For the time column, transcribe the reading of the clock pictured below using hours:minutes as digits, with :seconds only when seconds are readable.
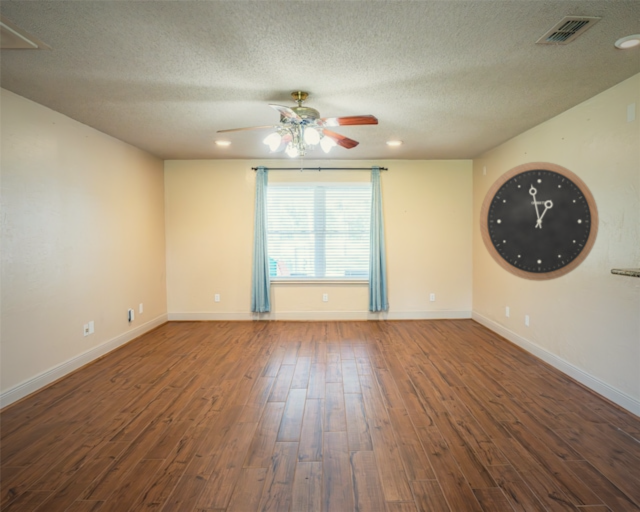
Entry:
12:58
